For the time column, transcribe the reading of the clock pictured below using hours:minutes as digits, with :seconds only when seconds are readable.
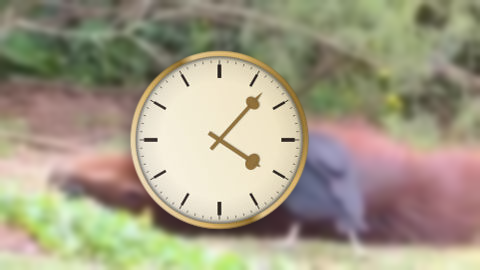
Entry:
4:07
